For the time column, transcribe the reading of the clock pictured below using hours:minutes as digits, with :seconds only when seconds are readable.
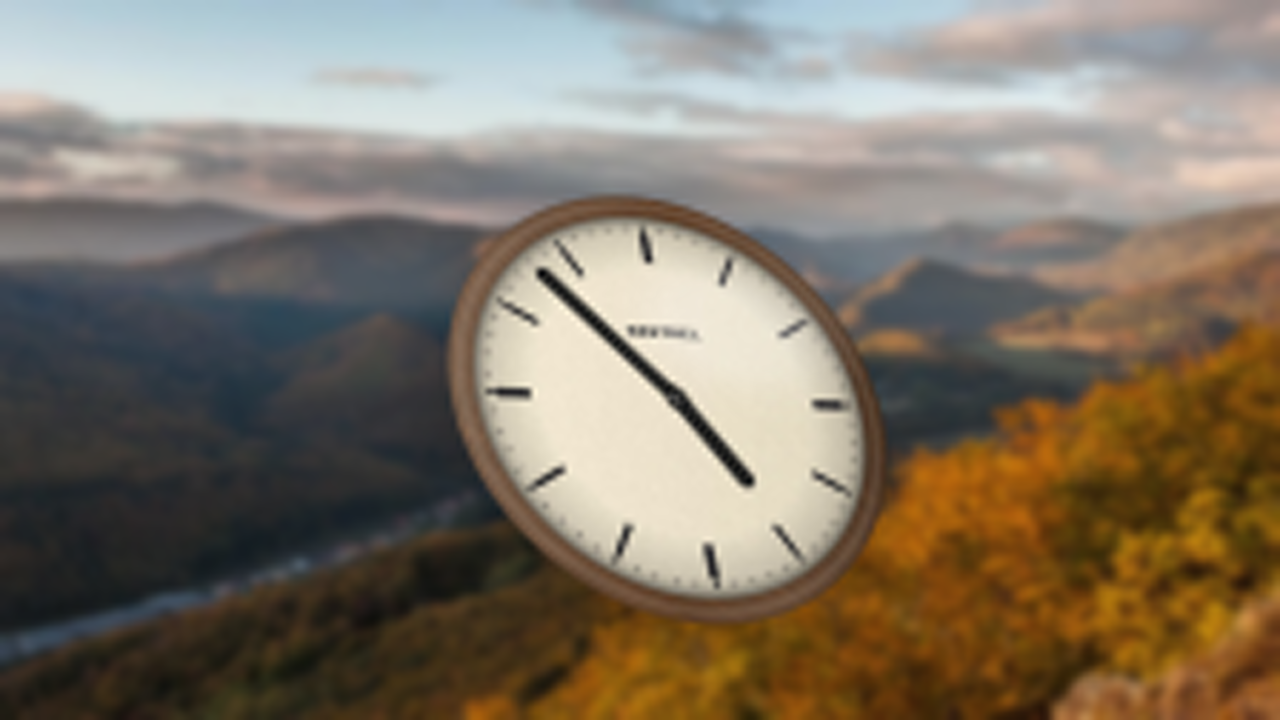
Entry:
4:53
